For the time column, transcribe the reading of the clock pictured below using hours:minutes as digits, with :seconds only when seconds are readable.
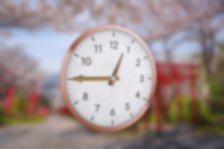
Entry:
12:45
